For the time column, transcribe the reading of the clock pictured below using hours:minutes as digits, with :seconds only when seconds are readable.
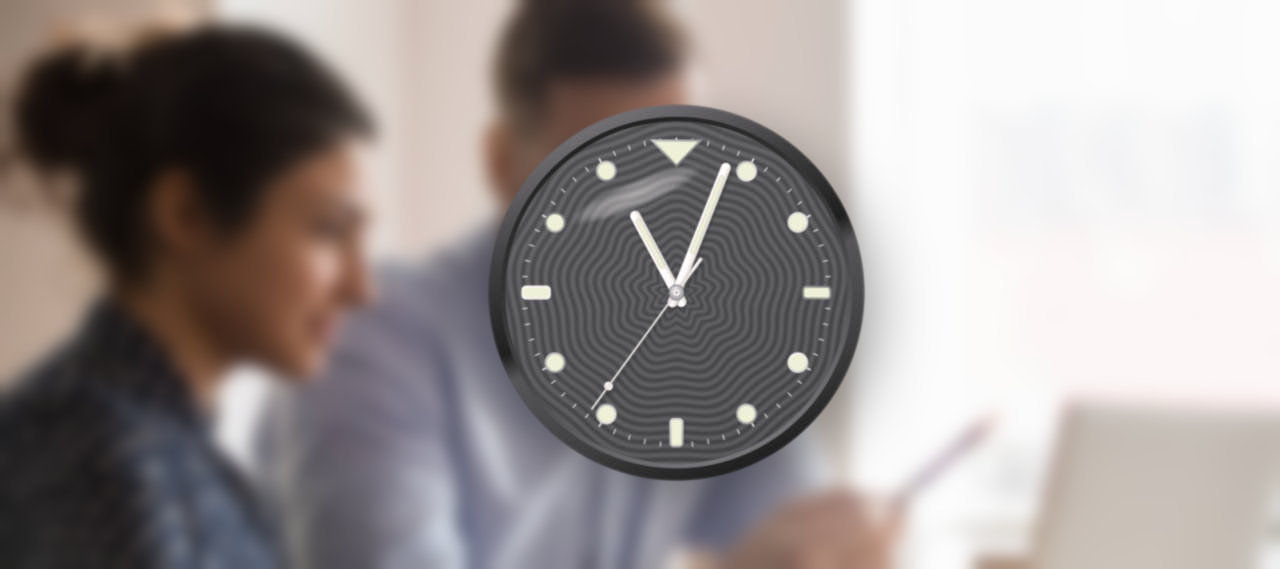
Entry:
11:03:36
